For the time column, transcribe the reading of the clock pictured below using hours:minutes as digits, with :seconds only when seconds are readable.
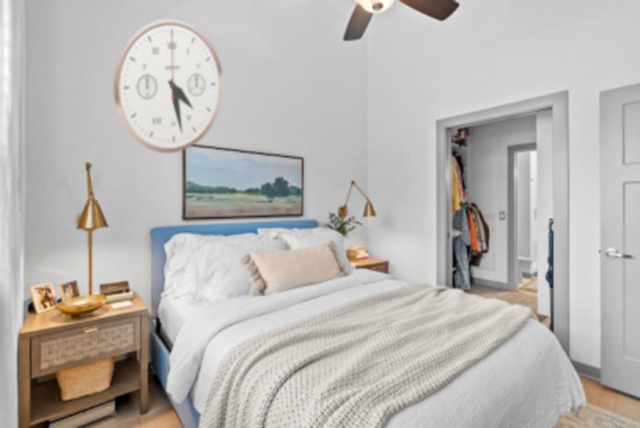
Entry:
4:28
